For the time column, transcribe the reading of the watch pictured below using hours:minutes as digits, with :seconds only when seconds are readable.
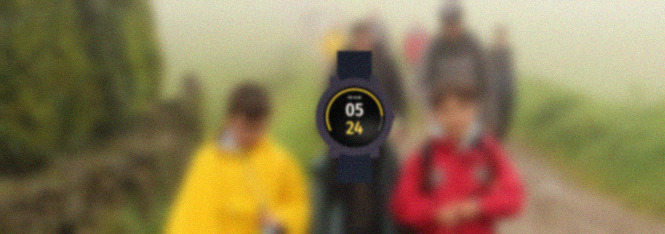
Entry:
5:24
